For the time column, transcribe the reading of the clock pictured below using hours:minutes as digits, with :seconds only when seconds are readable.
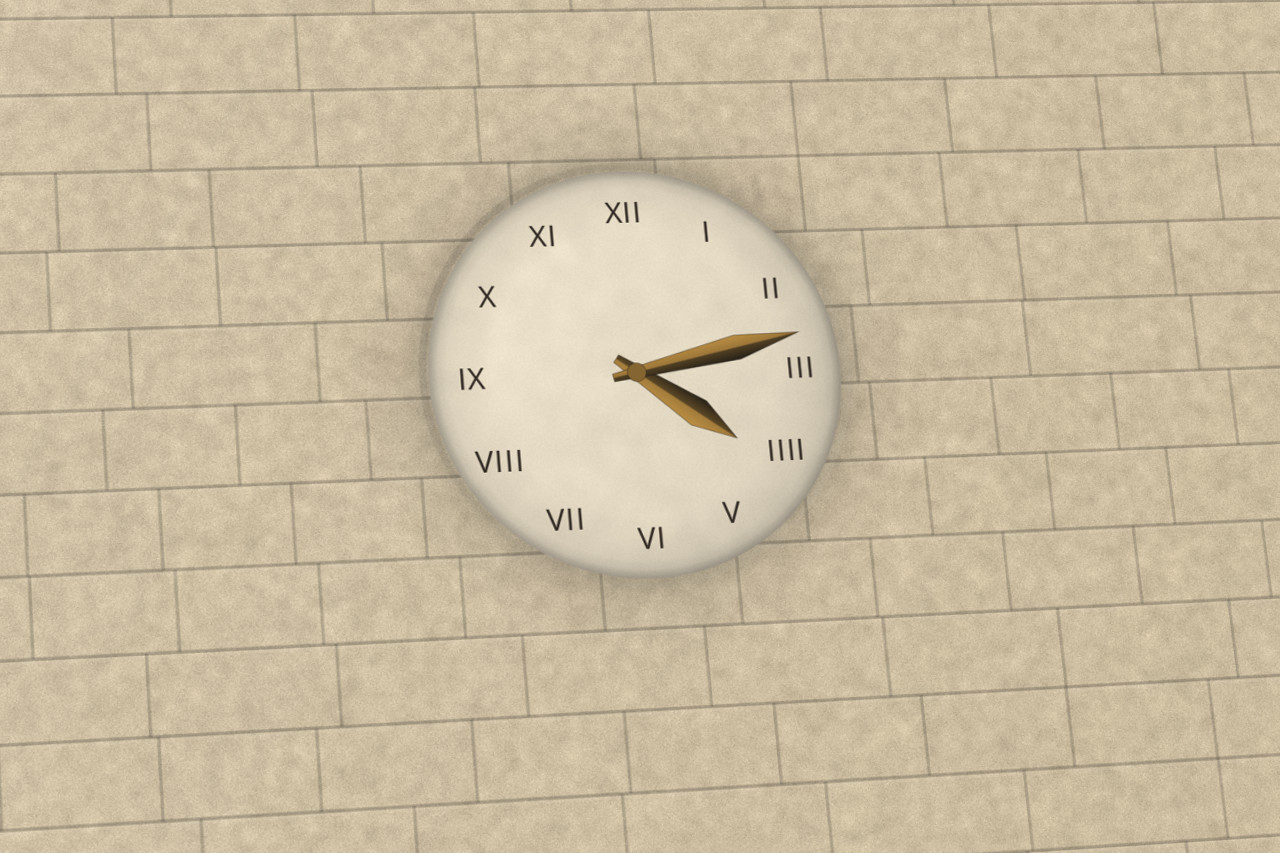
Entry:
4:13
